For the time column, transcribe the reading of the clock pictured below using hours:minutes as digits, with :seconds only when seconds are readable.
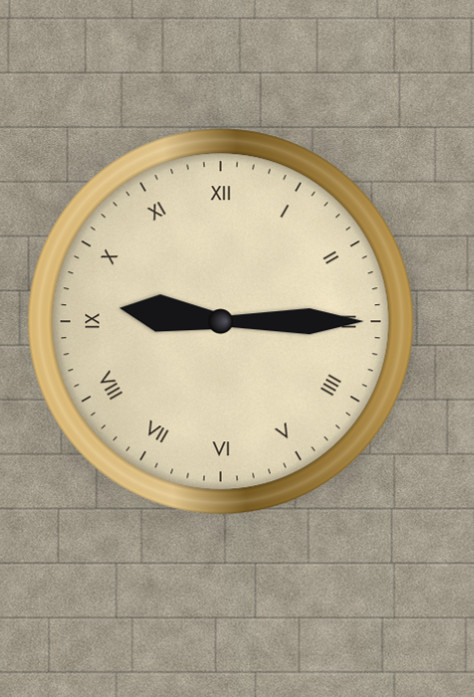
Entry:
9:15
